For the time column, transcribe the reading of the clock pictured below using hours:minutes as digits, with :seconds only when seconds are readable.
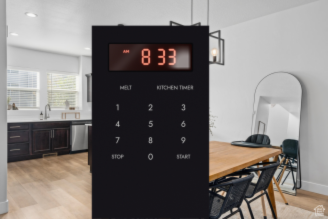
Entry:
8:33
